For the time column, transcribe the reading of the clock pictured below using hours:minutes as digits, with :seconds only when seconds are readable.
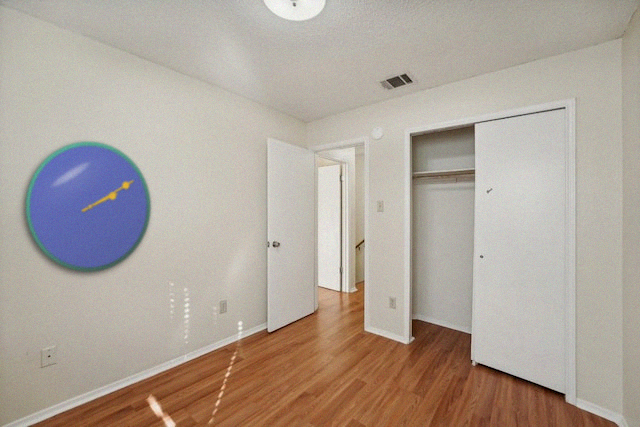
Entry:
2:10
